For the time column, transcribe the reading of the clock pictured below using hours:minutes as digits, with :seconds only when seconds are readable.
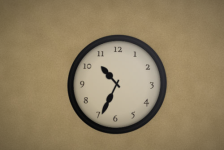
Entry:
10:34
